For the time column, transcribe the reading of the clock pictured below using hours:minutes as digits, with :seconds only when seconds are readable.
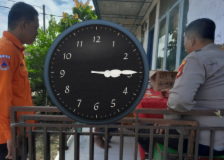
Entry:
3:15
